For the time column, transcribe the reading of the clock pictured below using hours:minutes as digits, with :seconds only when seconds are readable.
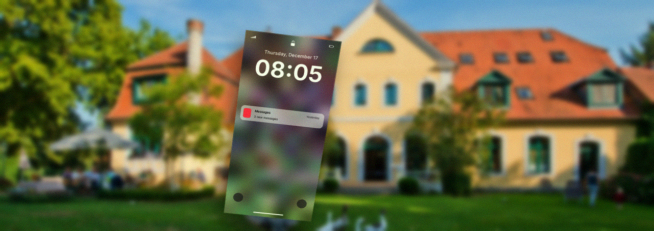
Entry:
8:05
